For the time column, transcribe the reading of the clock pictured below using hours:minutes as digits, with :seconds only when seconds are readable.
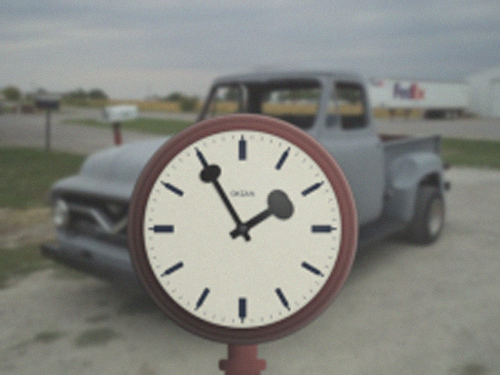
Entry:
1:55
